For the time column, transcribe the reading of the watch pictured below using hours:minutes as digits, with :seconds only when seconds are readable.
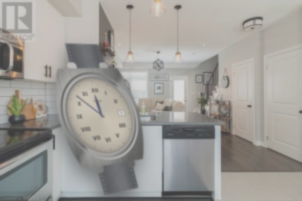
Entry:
11:52
